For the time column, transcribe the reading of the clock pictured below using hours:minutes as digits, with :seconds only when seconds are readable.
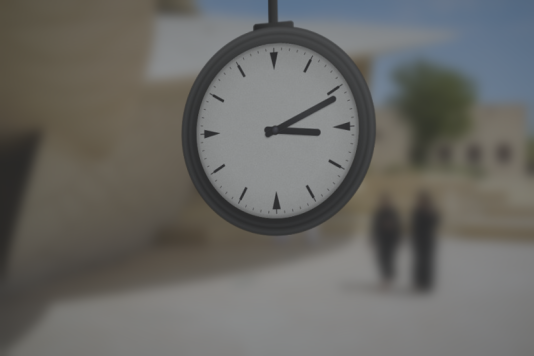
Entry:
3:11
